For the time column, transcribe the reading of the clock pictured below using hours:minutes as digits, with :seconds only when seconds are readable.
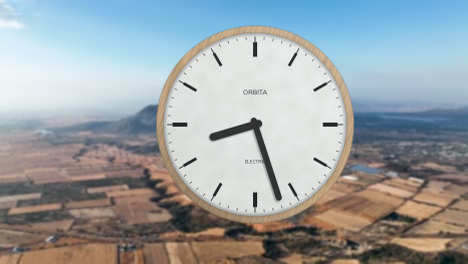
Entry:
8:27
